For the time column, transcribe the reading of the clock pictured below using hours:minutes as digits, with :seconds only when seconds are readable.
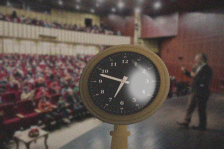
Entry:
6:48
